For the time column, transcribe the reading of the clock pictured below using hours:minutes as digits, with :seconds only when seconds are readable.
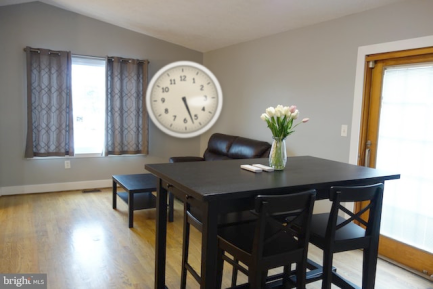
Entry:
5:27
